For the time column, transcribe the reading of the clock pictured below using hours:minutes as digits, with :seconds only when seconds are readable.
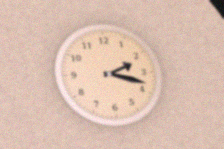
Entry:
2:18
